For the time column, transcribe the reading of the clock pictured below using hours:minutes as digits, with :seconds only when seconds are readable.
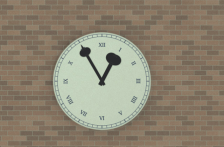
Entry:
12:55
